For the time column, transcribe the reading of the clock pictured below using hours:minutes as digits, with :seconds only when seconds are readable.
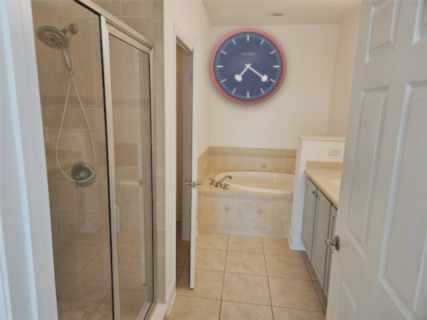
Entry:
7:21
